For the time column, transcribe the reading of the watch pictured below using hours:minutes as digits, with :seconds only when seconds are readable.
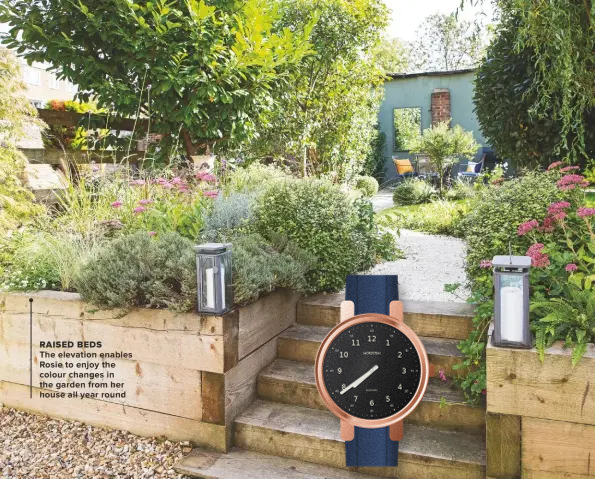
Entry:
7:39
